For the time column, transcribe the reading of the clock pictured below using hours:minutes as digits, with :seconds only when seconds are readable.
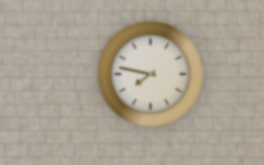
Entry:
7:47
